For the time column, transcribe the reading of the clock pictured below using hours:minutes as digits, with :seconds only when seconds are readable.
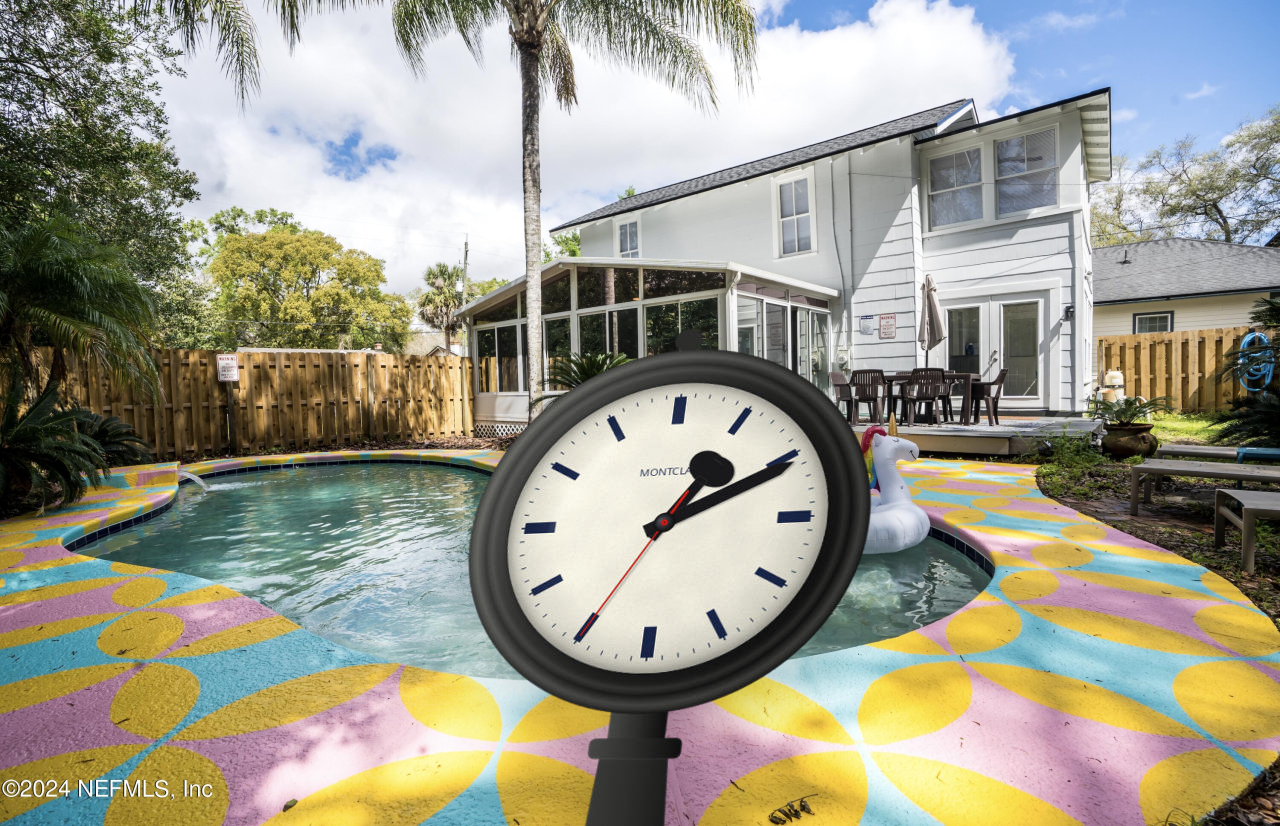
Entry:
1:10:35
